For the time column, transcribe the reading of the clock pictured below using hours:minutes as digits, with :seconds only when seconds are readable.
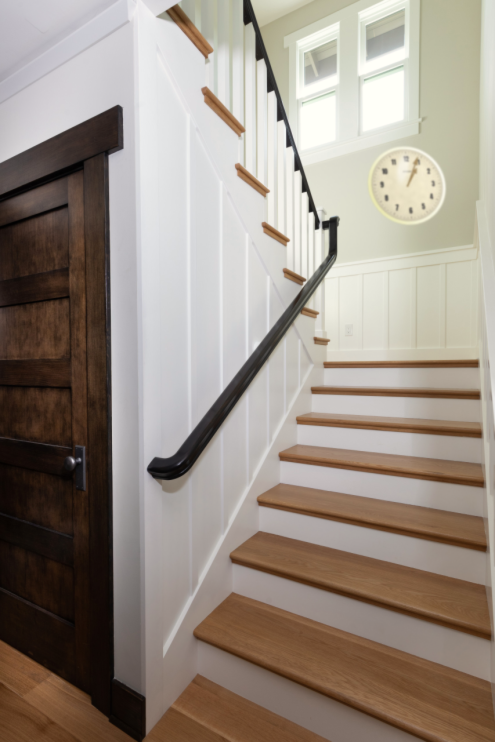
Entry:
1:04
